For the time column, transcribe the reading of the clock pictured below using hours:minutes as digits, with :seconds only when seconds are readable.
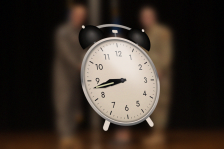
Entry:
8:43
